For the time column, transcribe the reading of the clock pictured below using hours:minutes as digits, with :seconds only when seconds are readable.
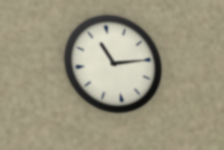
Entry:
11:15
